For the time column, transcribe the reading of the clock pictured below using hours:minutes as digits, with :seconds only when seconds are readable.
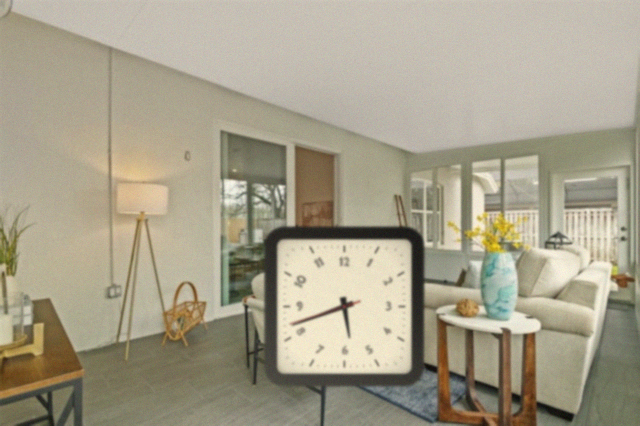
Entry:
5:41:42
